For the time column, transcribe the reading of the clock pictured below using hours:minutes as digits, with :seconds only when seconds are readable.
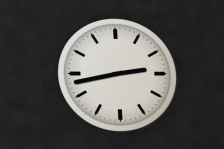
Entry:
2:43
